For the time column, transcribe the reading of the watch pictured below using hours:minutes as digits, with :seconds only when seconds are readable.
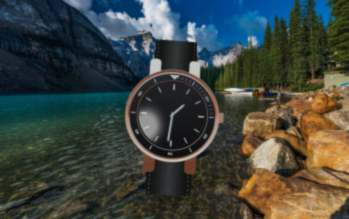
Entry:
1:31
